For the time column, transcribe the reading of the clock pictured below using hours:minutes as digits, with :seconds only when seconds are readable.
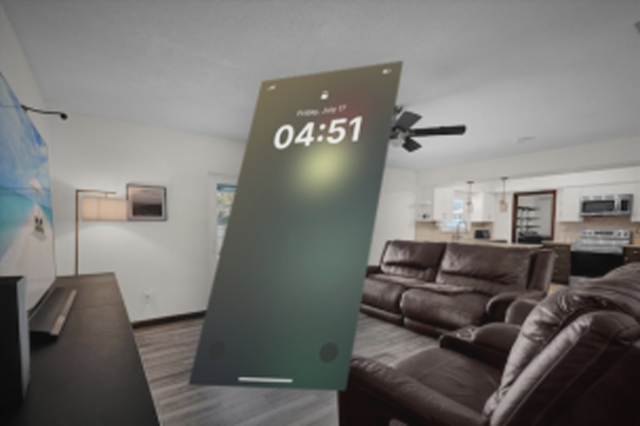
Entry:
4:51
